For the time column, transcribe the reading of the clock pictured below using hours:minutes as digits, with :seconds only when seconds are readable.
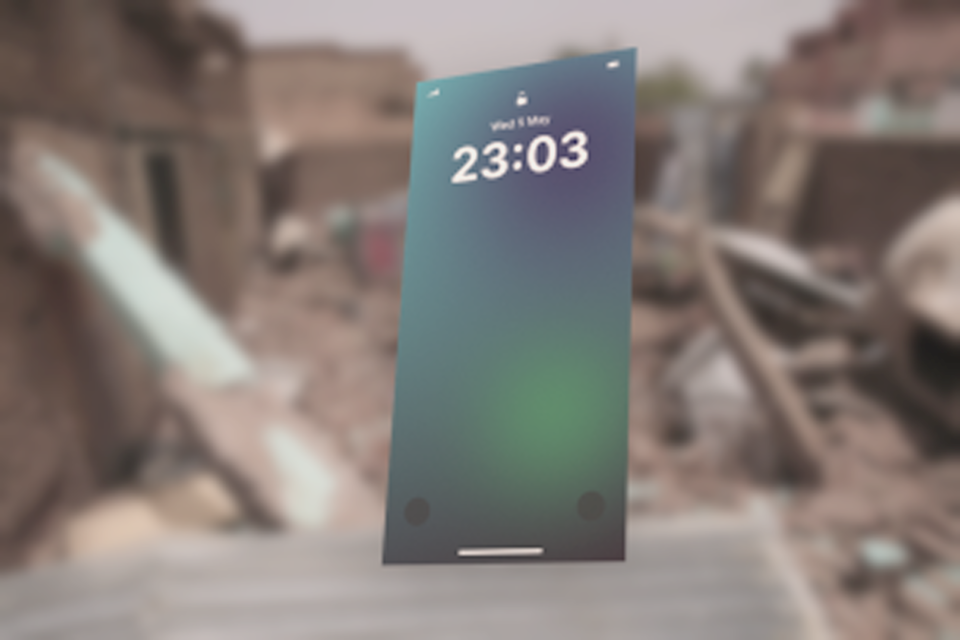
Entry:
23:03
